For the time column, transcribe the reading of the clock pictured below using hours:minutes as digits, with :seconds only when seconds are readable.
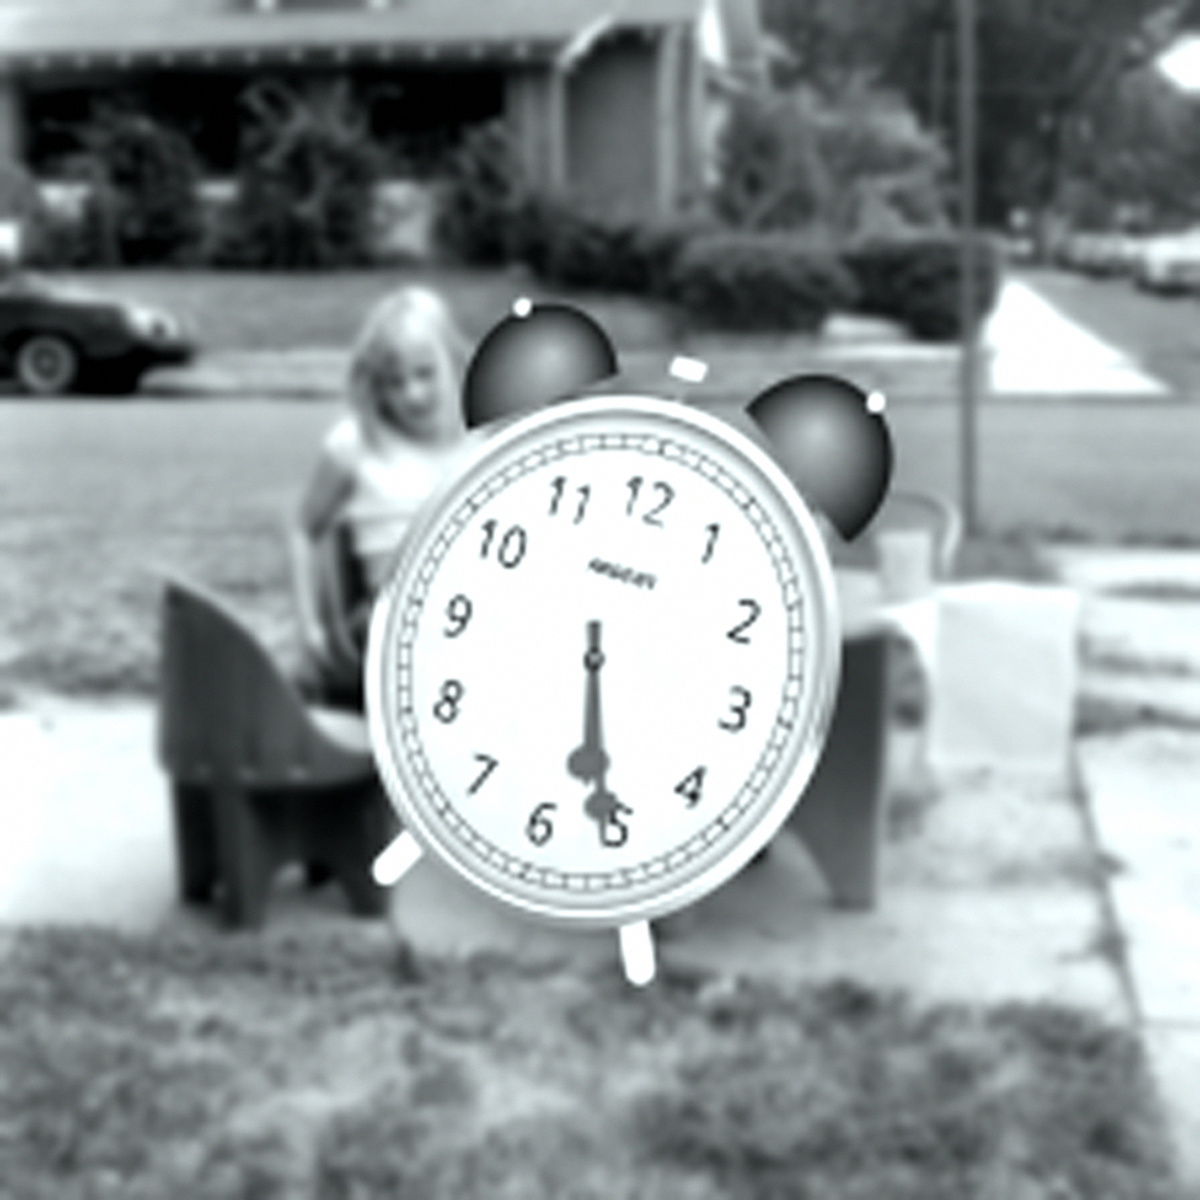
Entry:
5:26
